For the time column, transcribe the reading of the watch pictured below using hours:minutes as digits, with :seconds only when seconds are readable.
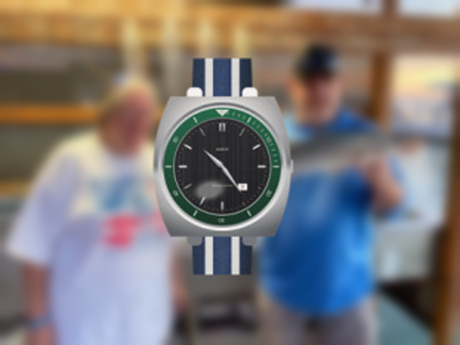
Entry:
10:24
